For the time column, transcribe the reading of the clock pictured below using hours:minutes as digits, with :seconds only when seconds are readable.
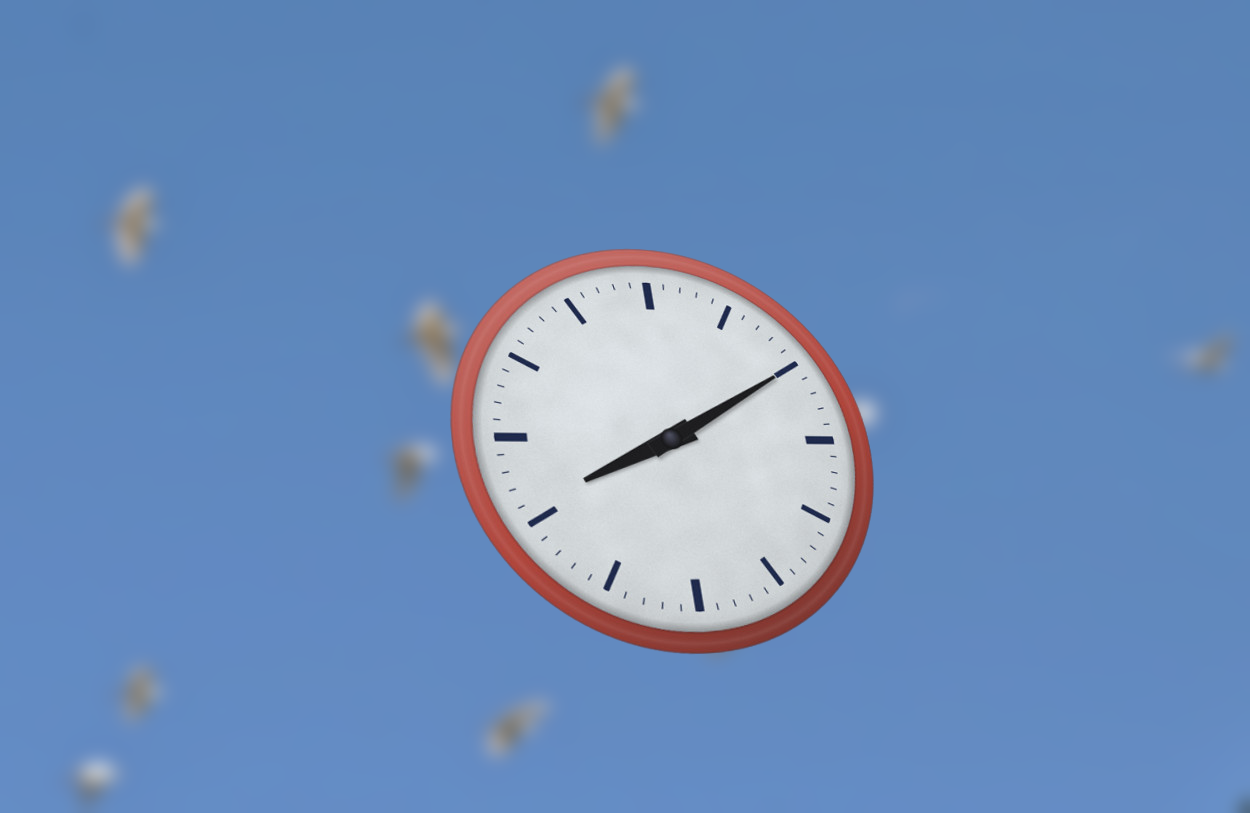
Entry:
8:10
